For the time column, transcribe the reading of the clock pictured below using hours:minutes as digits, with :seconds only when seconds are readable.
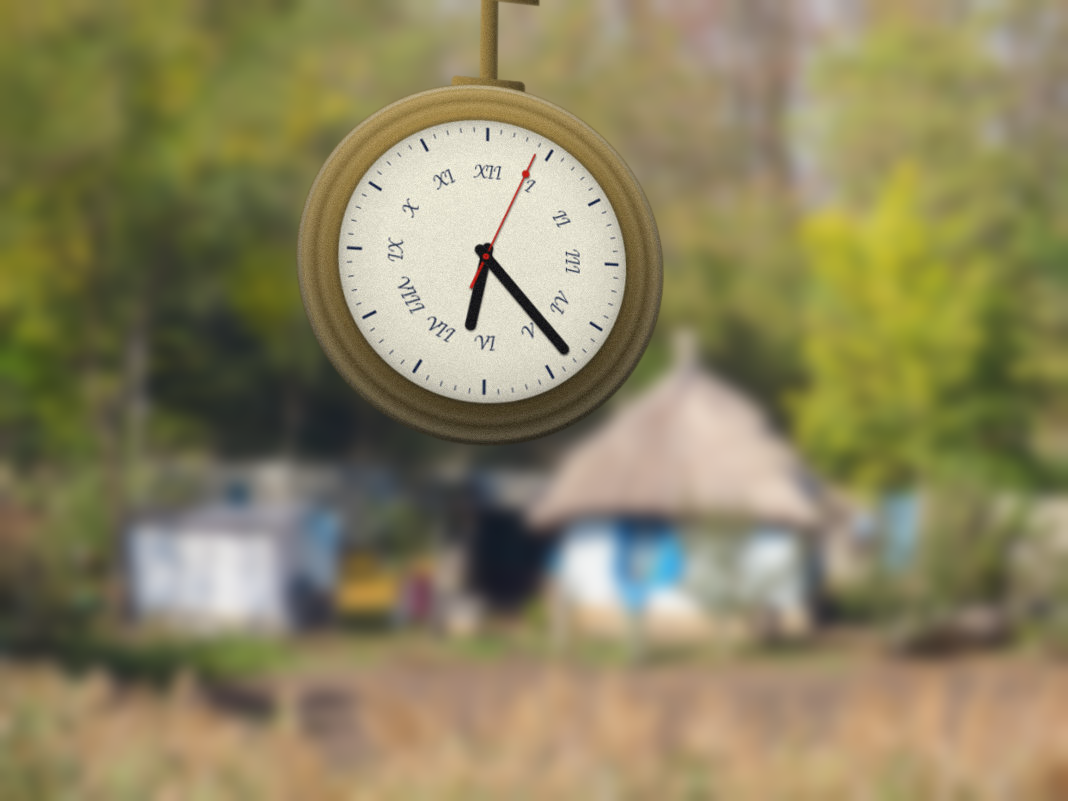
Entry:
6:23:04
